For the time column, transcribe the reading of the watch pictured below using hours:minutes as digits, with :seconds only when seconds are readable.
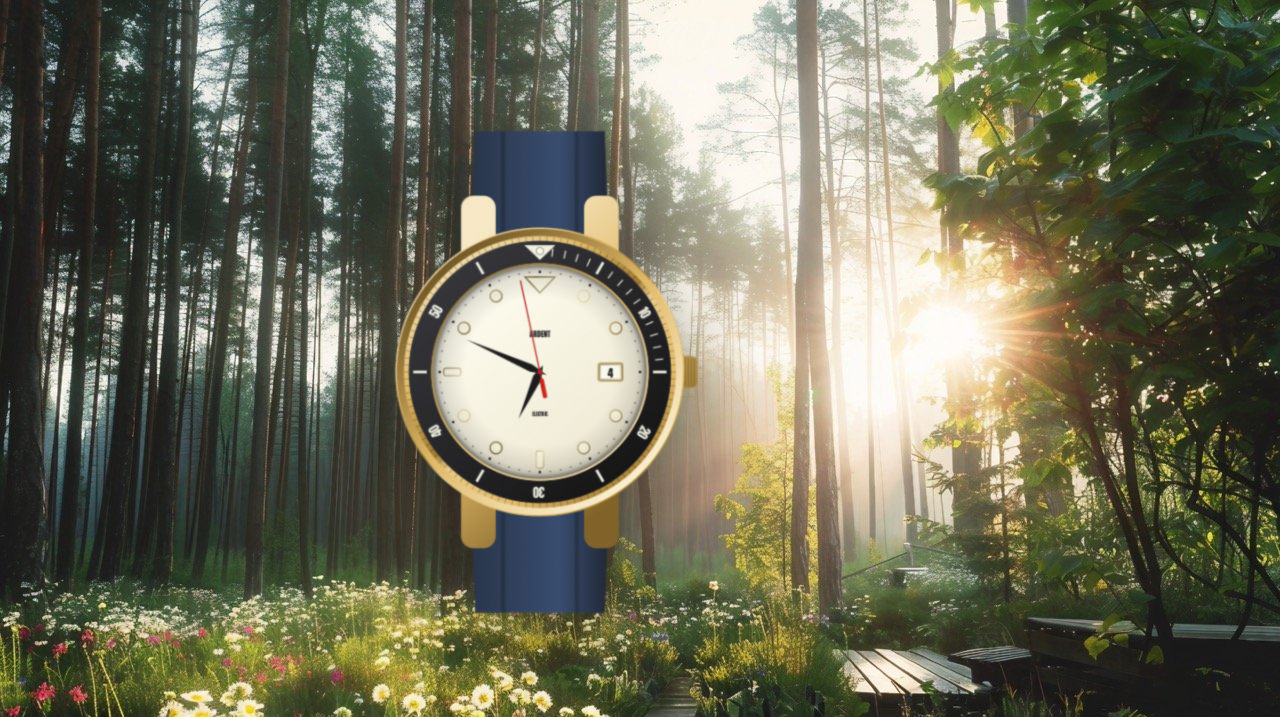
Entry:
6:48:58
